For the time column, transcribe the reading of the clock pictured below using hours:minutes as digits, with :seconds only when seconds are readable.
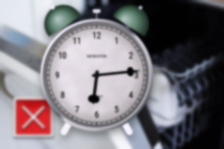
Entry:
6:14
